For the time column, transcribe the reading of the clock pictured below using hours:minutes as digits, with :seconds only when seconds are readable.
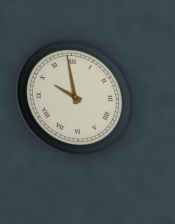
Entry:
9:59
